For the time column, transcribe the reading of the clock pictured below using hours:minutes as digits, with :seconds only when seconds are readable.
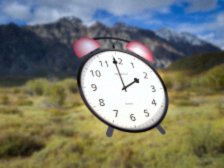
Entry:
1:59
